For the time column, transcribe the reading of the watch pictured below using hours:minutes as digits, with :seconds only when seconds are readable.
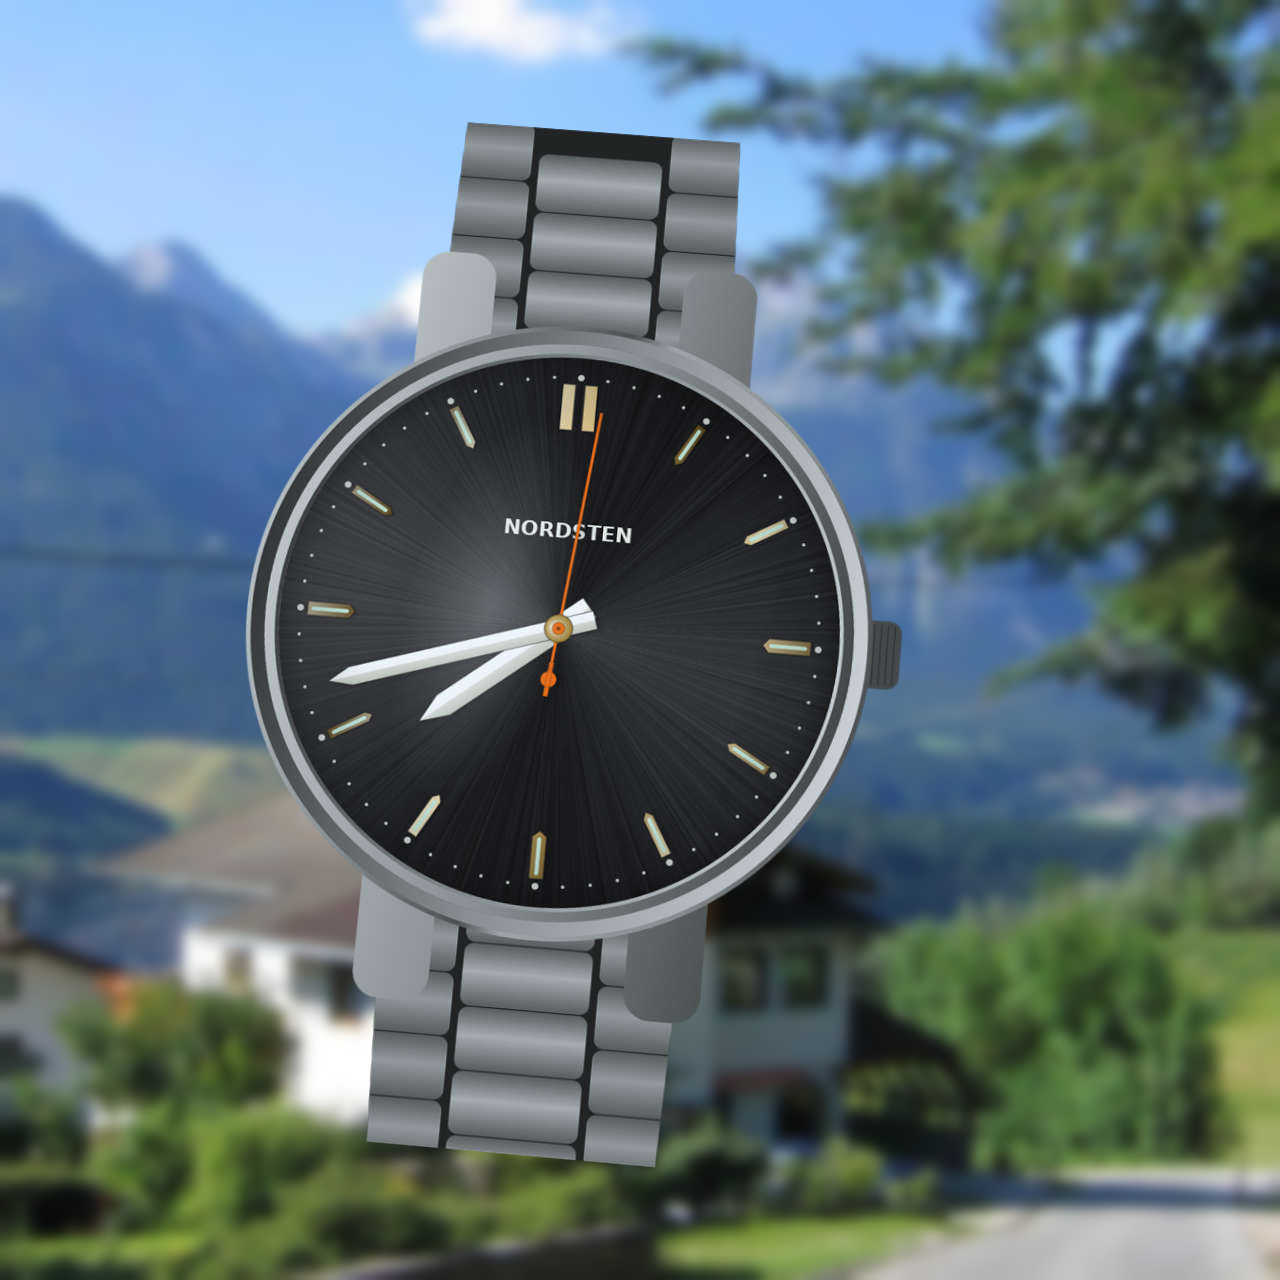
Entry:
7:42:01
